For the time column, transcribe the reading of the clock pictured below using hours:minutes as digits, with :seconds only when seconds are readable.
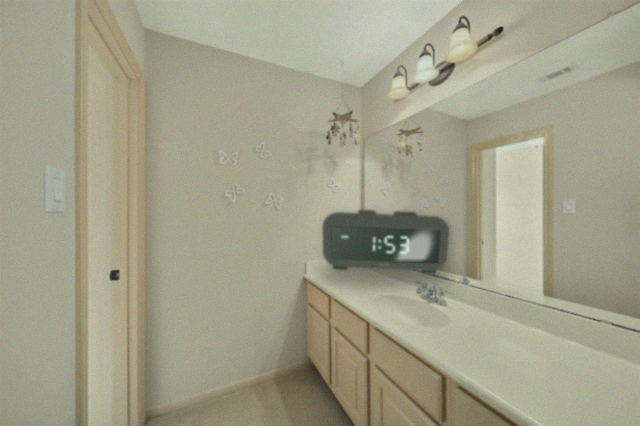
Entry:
1:53
